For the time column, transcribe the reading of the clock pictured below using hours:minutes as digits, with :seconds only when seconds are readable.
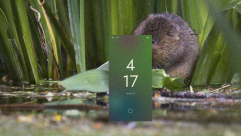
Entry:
4:17
